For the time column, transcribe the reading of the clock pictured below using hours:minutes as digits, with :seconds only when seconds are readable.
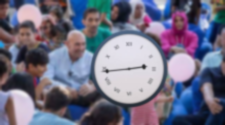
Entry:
2:44
